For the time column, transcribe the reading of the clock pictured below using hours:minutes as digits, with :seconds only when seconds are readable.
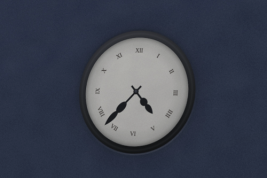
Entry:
4:37
